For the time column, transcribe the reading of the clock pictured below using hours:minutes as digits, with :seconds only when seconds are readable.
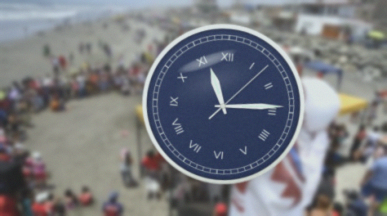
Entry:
11:14:07
